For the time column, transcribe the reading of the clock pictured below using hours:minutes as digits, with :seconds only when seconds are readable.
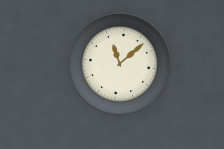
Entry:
11:07
